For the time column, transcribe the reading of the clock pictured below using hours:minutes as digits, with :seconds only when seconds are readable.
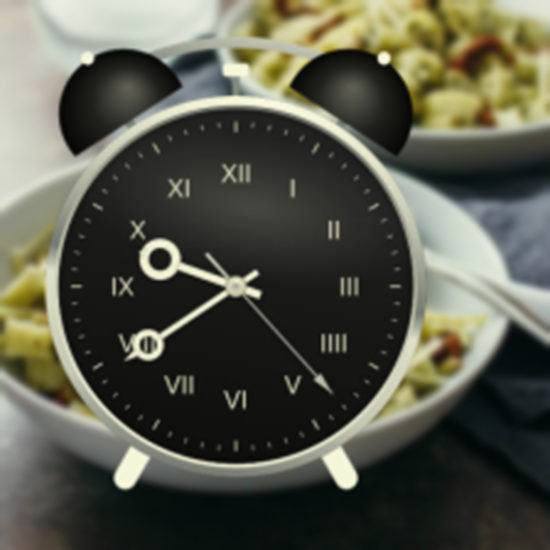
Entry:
9:39:23
